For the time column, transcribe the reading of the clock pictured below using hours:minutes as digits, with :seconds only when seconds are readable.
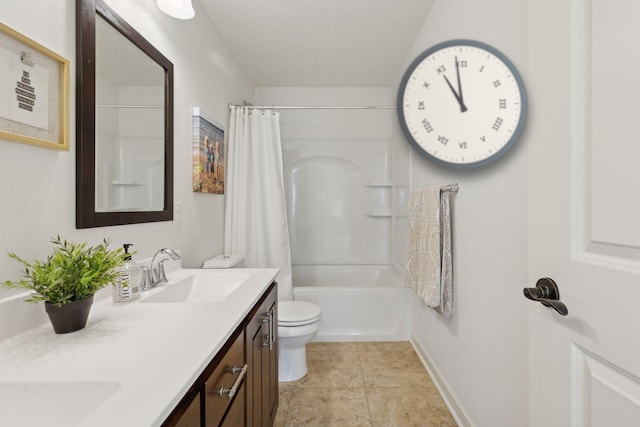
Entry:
10:59
